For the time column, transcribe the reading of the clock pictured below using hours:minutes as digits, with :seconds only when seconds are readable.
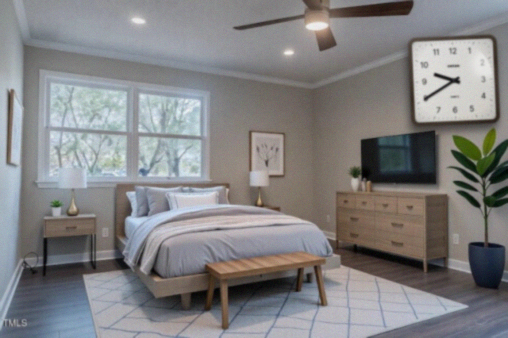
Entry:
9:40
